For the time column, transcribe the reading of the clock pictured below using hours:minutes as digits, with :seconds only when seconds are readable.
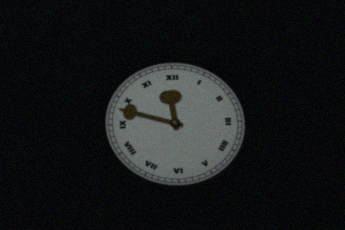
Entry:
11:48
